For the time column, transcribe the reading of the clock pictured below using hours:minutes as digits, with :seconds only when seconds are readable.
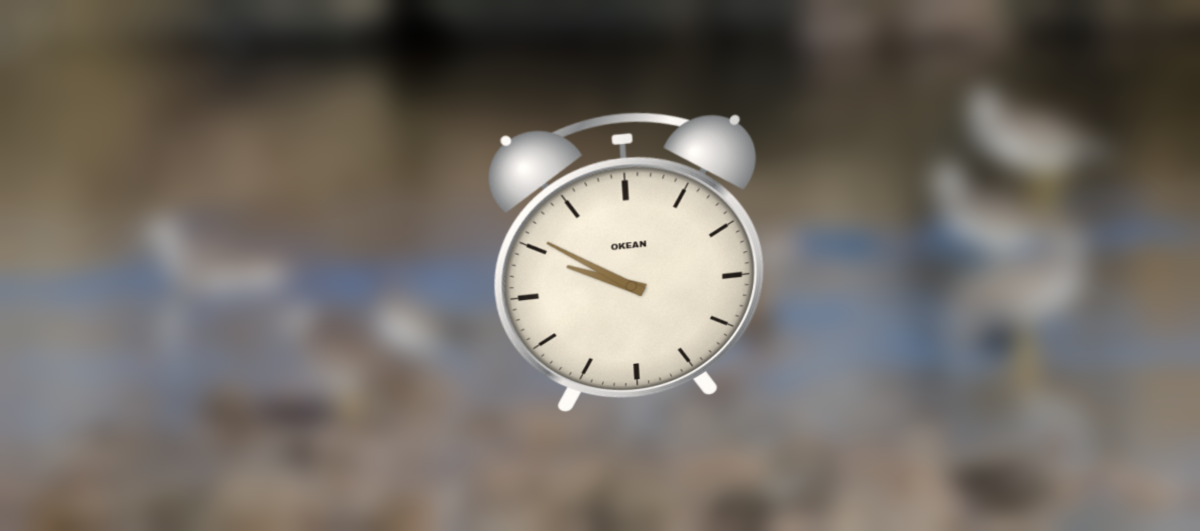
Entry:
9:51
